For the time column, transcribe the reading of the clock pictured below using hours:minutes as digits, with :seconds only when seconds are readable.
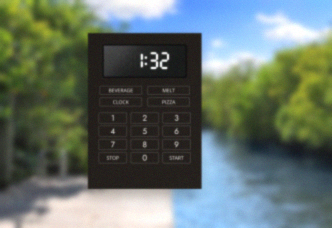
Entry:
1:32
